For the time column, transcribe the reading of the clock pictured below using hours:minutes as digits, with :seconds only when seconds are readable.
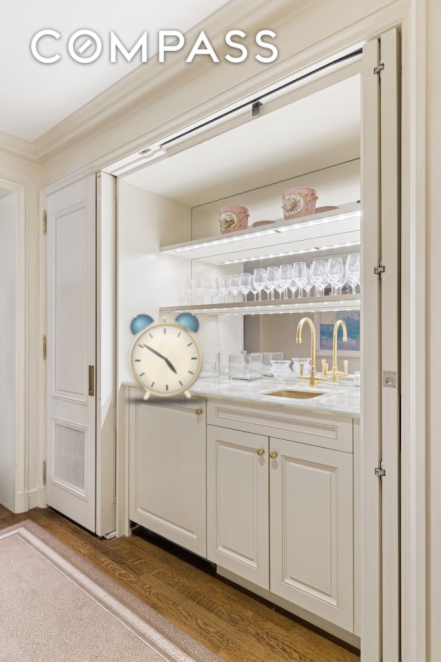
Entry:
4:51
